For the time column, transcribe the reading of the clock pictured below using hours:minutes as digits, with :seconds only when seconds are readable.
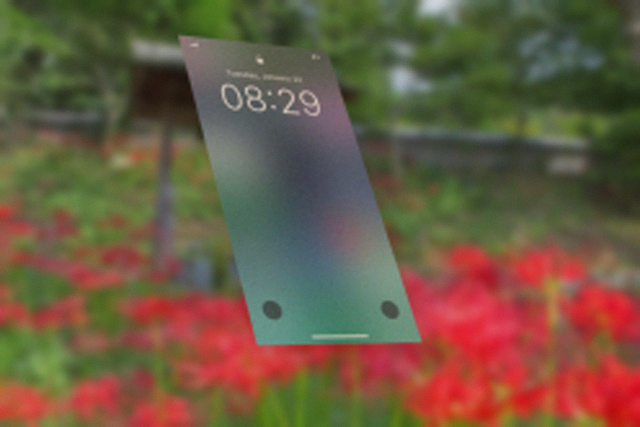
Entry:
8:29
